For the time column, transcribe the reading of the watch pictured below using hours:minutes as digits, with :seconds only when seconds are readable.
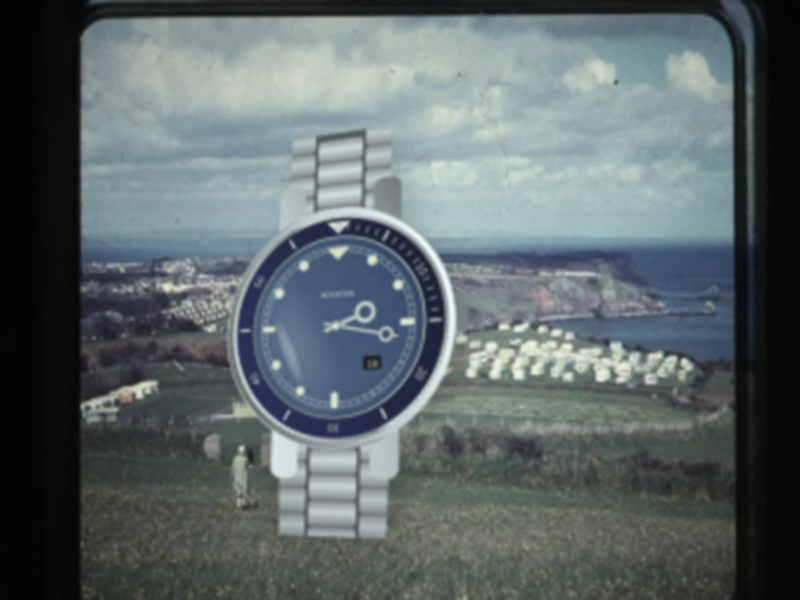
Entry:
2:17
